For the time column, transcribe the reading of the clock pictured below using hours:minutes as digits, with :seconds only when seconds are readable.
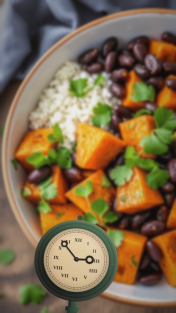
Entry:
2:53
